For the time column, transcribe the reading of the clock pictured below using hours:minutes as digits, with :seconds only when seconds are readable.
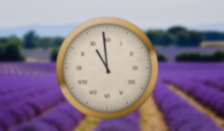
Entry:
10:59
